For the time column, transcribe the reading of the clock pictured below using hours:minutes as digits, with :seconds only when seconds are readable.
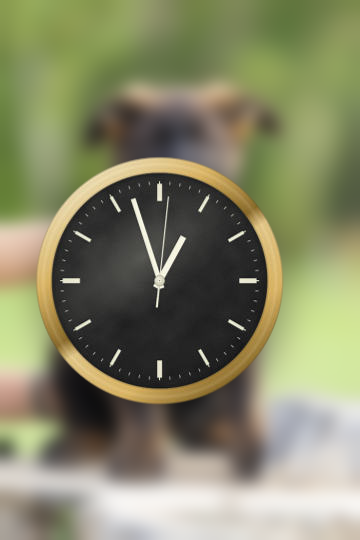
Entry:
12:57:01
